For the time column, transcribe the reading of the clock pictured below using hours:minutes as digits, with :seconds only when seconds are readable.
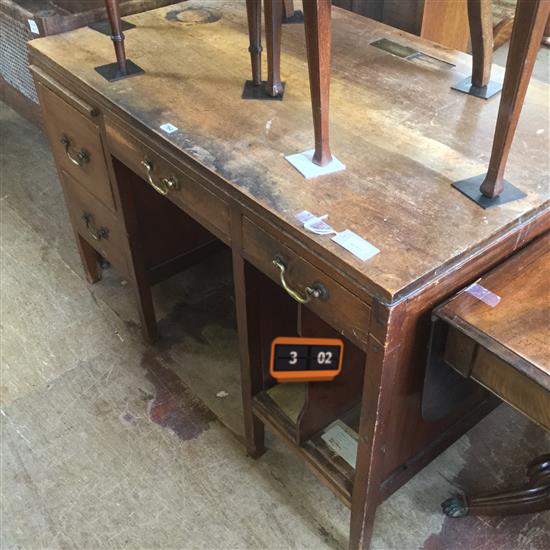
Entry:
3:02
